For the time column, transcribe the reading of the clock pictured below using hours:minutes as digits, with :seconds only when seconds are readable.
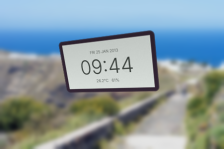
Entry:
9:44
